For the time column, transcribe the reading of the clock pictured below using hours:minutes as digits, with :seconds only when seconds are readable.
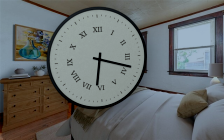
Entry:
6:18
